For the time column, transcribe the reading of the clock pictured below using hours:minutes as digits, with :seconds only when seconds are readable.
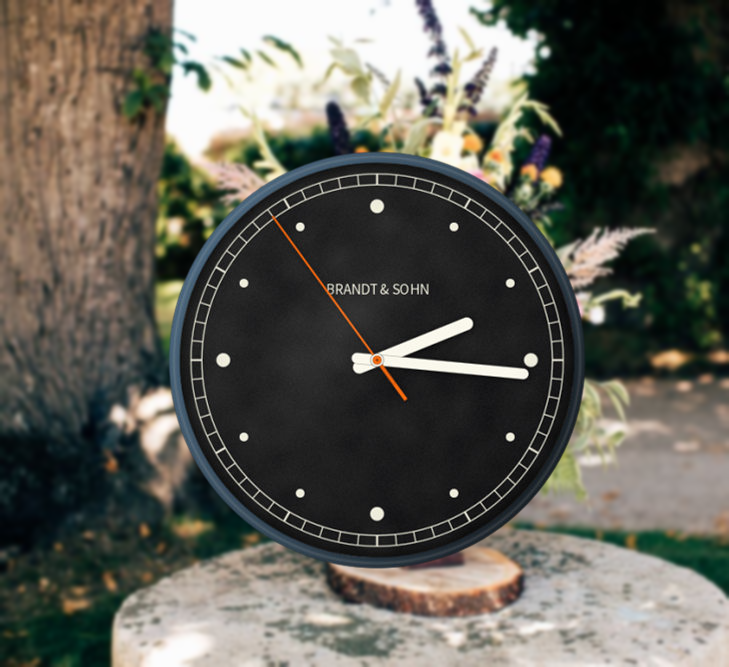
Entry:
2:15:54
